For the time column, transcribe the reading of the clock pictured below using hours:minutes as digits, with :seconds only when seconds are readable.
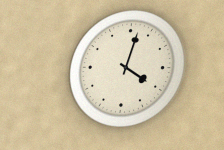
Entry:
4:02
